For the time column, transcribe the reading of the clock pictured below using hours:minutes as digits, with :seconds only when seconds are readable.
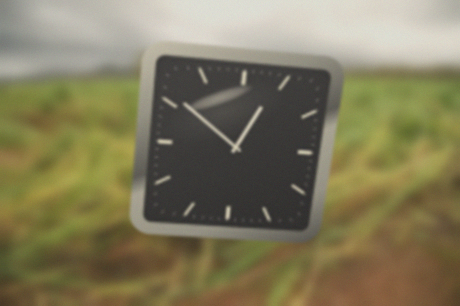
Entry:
12:51
